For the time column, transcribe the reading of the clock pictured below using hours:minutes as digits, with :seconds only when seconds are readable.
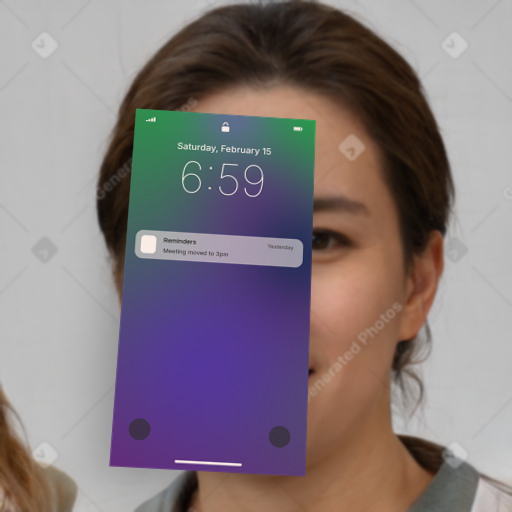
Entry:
6:59
